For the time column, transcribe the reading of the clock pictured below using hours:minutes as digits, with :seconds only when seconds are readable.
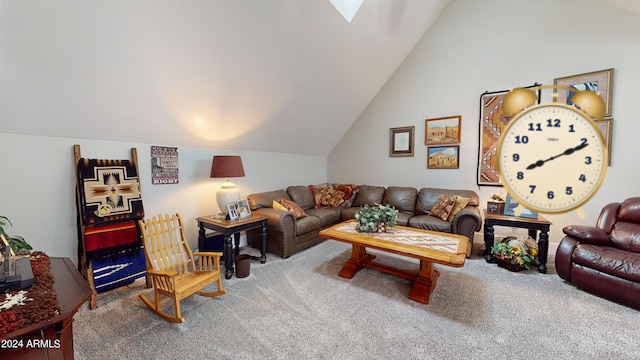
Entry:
8:11
